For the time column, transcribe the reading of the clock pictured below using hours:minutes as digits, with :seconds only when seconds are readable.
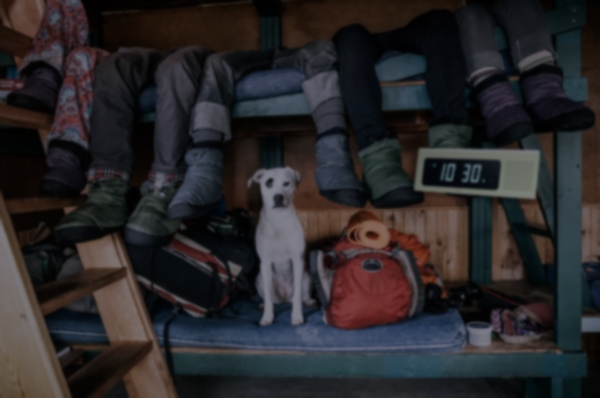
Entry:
10:30
